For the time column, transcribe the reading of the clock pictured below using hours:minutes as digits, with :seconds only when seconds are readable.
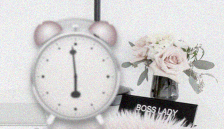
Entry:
5:59
